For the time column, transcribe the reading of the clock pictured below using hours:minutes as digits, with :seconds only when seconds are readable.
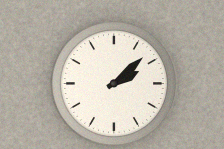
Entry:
2:08
